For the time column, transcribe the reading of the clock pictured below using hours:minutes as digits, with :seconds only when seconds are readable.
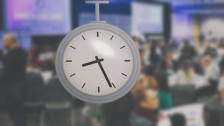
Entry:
8:26
